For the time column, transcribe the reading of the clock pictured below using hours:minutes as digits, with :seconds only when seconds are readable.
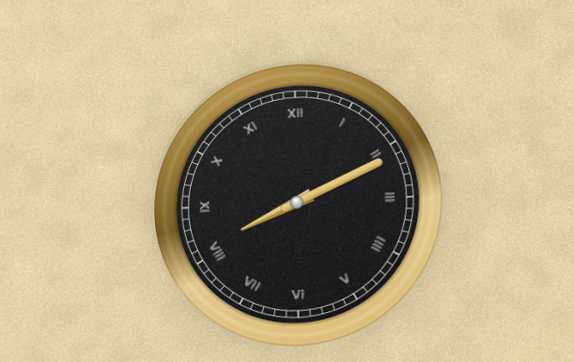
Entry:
8:11
